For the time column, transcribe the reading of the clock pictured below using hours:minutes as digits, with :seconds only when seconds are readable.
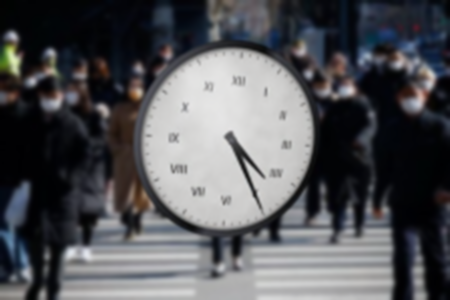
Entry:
4:25
